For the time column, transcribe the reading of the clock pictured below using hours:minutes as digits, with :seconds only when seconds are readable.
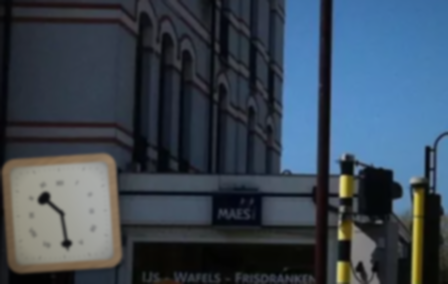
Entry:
10:29
